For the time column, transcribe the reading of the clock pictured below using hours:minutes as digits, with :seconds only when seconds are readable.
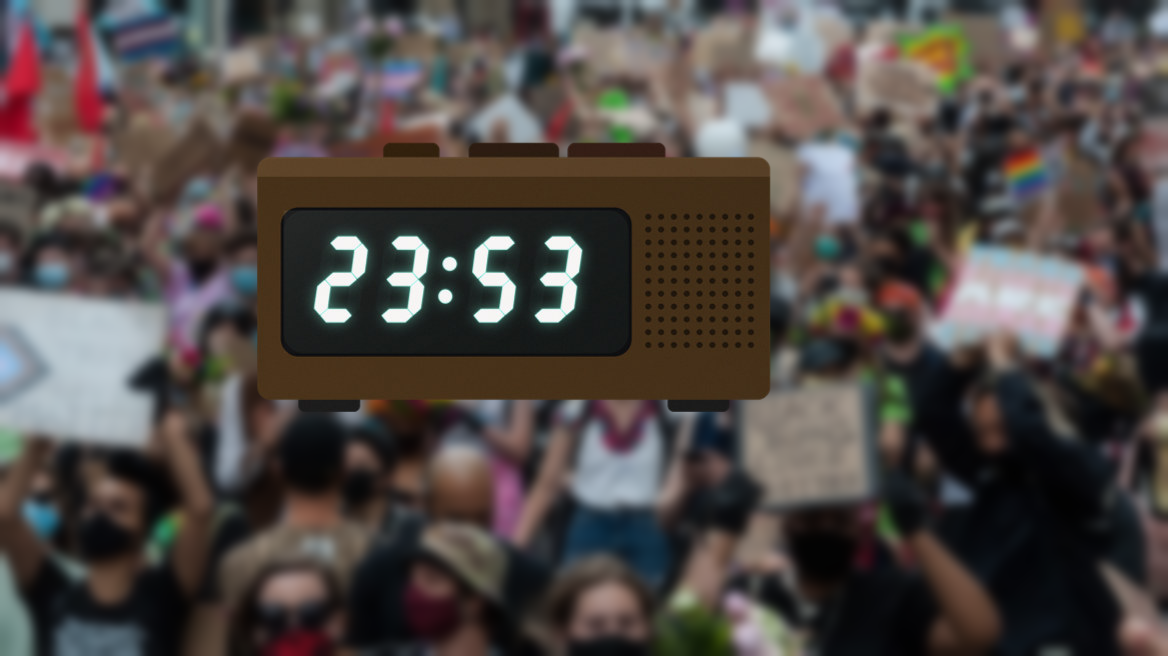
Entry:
23:53
